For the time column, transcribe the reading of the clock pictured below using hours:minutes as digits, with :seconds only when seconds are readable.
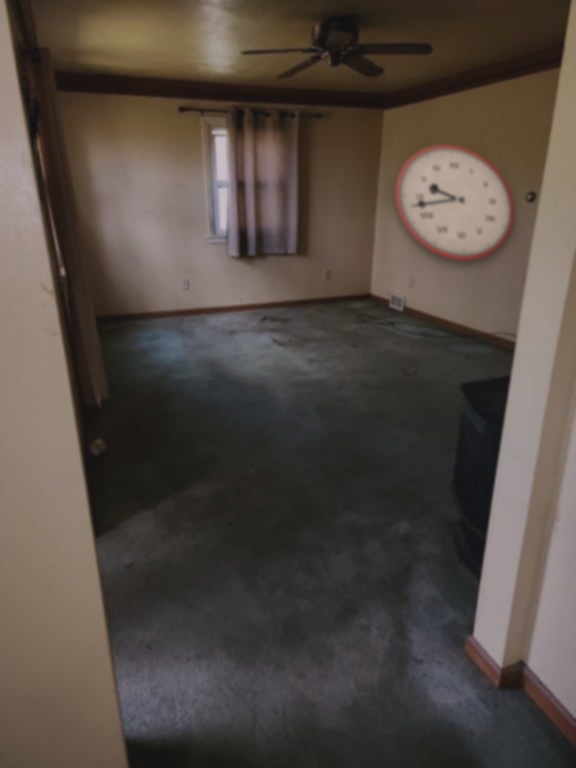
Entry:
9:43
